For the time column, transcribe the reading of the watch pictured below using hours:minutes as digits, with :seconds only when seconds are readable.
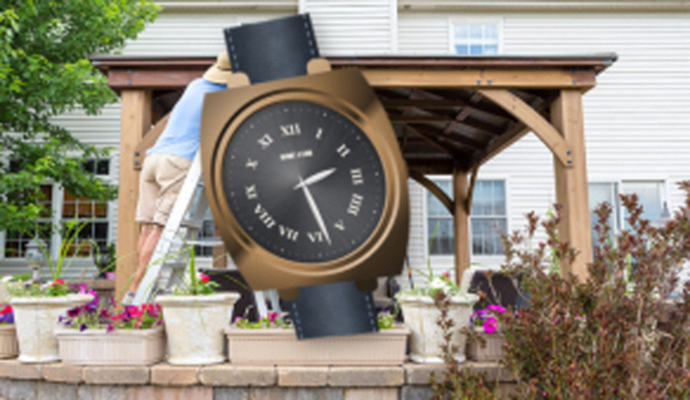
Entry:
2:28
